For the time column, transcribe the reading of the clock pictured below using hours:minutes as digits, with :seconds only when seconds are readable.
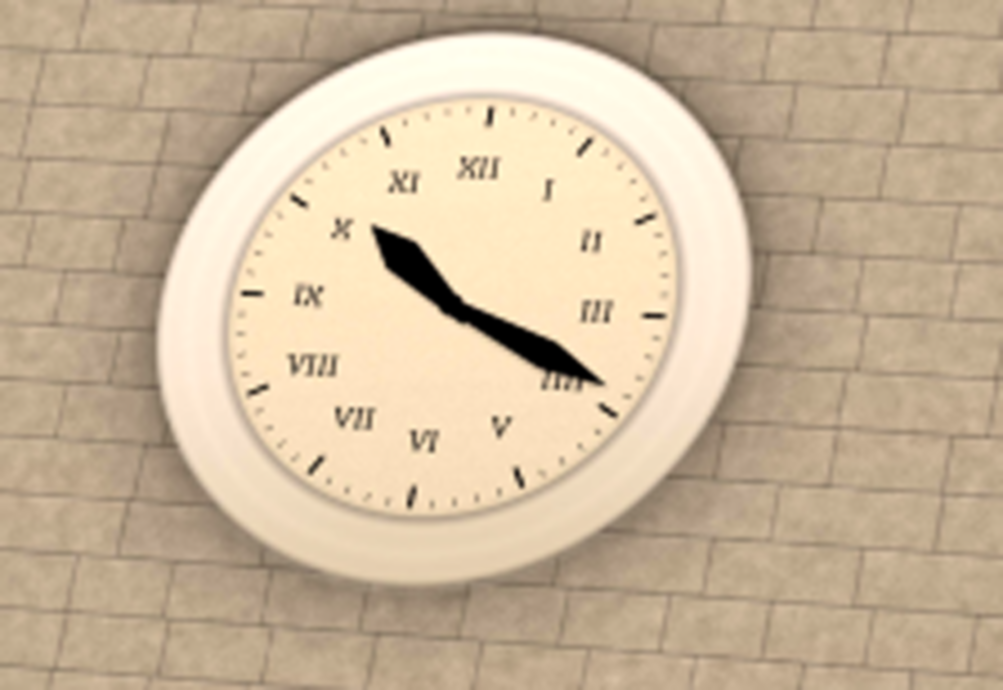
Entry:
10:19
